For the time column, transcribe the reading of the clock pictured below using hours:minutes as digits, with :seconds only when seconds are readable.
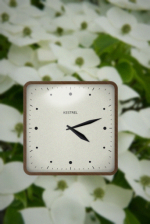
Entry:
4:12
